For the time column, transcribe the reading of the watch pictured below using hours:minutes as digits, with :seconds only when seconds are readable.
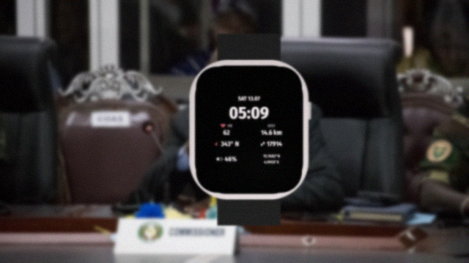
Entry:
5:09
